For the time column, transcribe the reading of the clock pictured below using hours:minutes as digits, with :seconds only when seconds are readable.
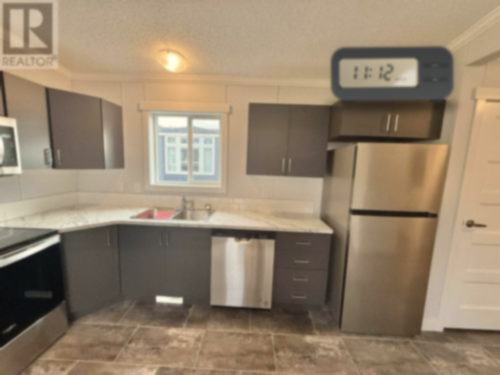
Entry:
11:12
